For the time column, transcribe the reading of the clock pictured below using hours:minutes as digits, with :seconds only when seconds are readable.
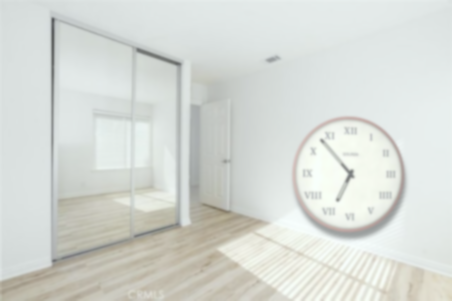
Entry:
6:53
